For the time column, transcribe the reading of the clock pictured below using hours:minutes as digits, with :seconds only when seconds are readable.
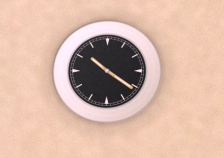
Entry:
10:21
